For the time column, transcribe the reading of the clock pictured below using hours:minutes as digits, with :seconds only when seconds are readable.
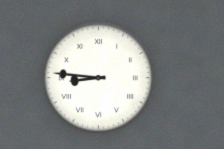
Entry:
8:46
